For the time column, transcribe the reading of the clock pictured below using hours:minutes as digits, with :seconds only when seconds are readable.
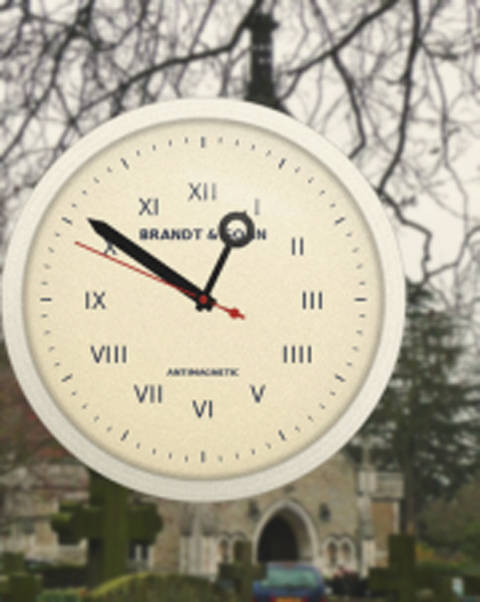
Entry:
12:50:49
